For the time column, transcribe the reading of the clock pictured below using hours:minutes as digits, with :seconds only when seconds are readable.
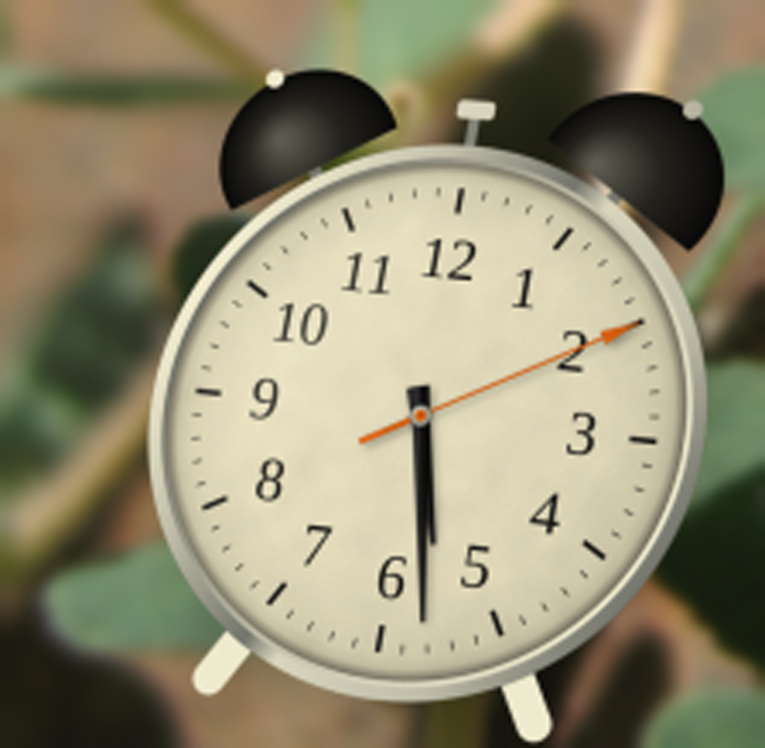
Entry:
5:28:10
